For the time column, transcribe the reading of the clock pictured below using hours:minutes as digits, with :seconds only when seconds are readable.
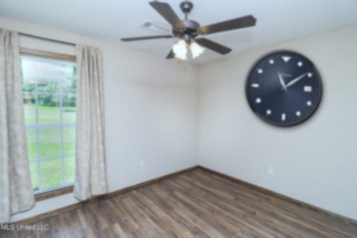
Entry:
11:09
